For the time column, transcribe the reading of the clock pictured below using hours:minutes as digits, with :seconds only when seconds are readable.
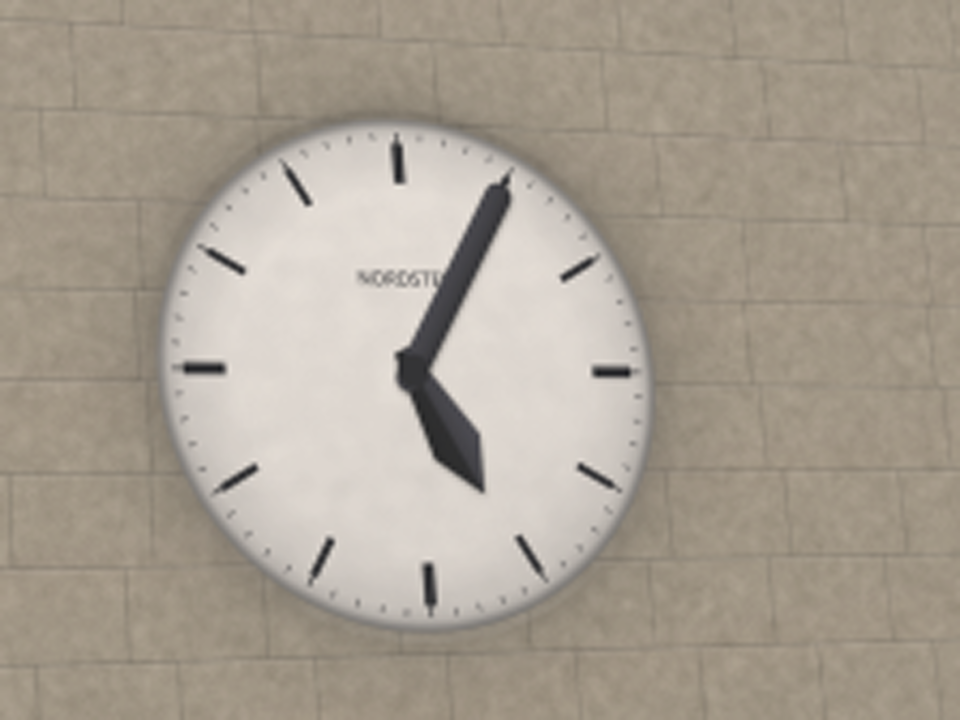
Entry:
5:05
